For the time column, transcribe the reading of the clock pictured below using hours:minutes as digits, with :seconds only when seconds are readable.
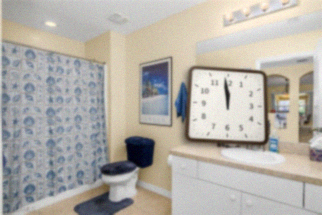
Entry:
11:59
